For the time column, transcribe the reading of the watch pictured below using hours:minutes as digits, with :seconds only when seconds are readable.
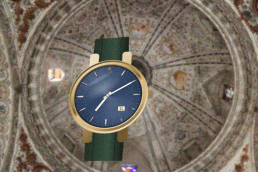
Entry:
7:10
